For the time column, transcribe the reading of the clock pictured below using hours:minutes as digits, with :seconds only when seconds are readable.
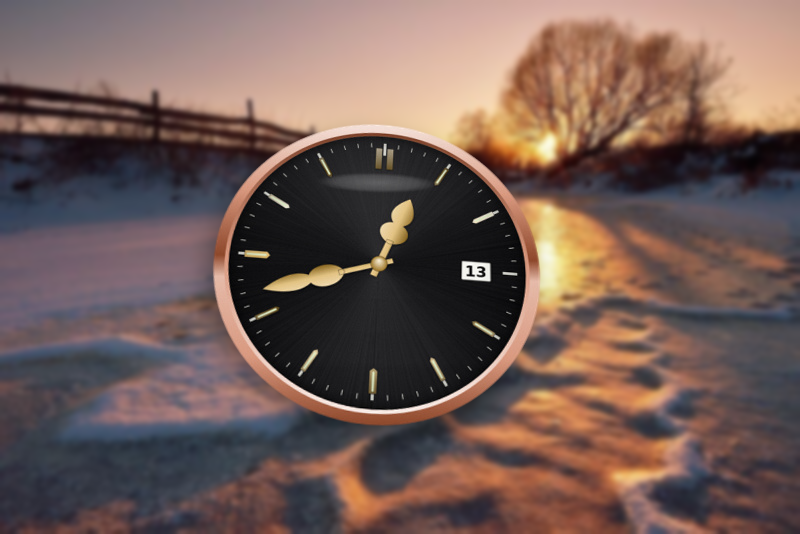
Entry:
12:42
